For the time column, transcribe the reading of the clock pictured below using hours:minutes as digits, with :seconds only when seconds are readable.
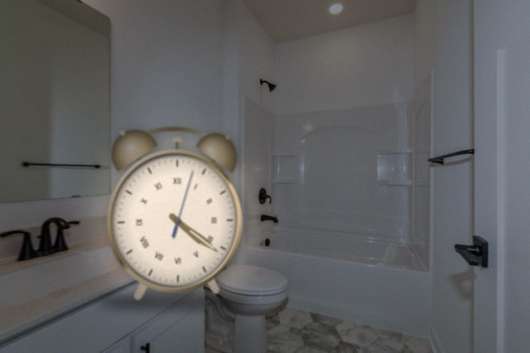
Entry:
4:21:03
